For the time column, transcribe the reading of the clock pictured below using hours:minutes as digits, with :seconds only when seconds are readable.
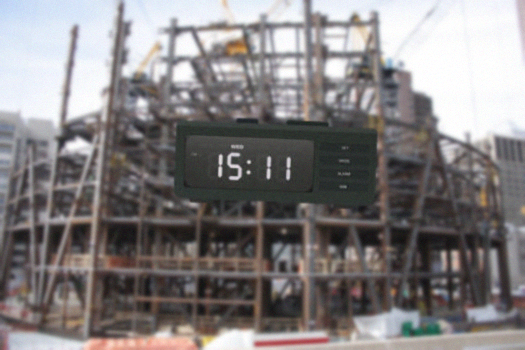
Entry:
15:11
